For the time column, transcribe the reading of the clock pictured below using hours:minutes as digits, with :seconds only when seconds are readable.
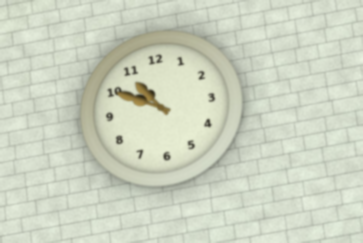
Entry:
10:50
